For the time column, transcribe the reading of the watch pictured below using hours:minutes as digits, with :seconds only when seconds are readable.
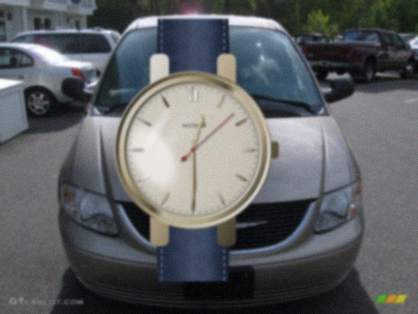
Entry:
12:30:08
